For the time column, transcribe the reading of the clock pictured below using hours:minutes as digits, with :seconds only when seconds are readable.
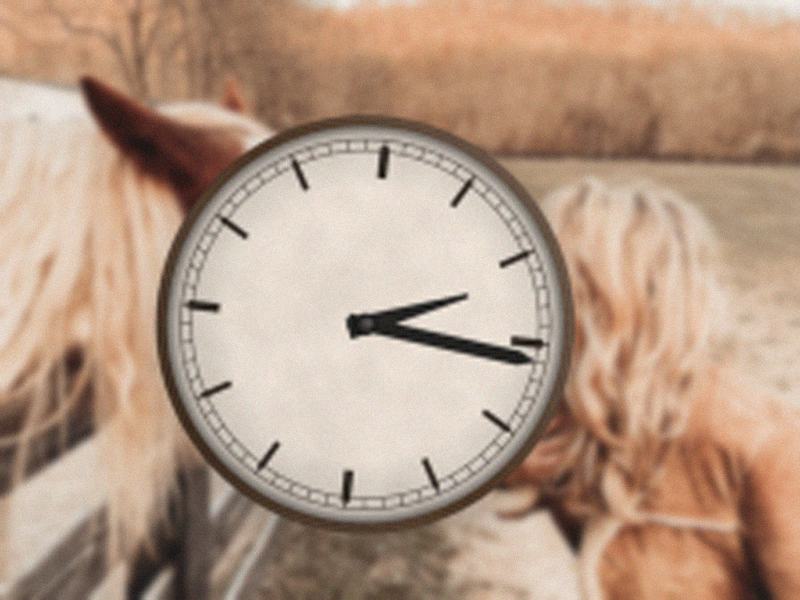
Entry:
2:16
